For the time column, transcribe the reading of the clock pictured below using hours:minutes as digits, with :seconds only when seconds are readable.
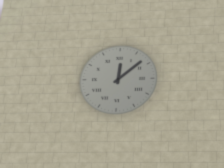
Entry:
12:08
